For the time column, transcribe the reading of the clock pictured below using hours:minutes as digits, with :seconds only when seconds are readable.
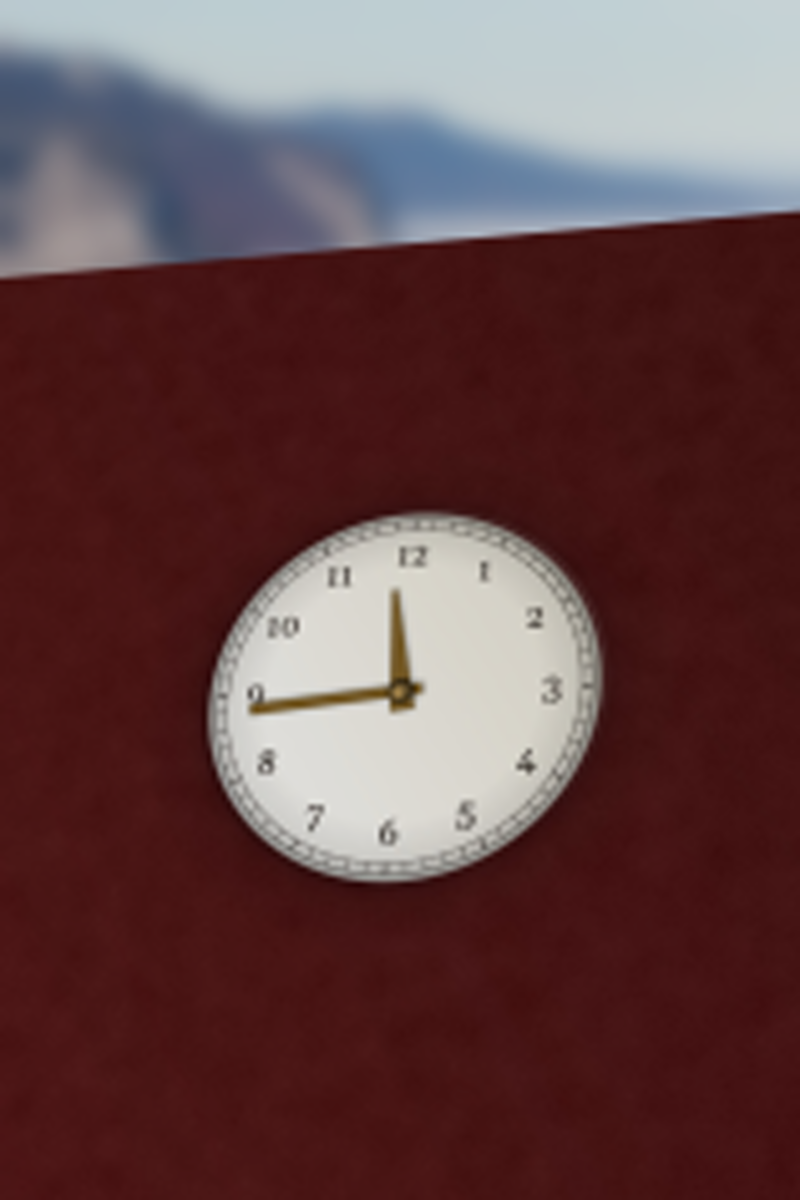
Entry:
11:44
